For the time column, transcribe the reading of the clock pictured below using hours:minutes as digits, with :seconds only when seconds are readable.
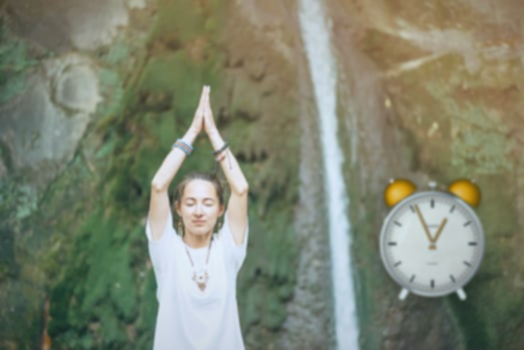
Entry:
12:56
